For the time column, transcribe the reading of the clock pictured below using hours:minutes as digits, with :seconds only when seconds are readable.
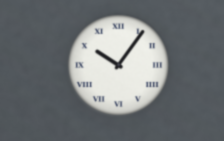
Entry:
10:06
